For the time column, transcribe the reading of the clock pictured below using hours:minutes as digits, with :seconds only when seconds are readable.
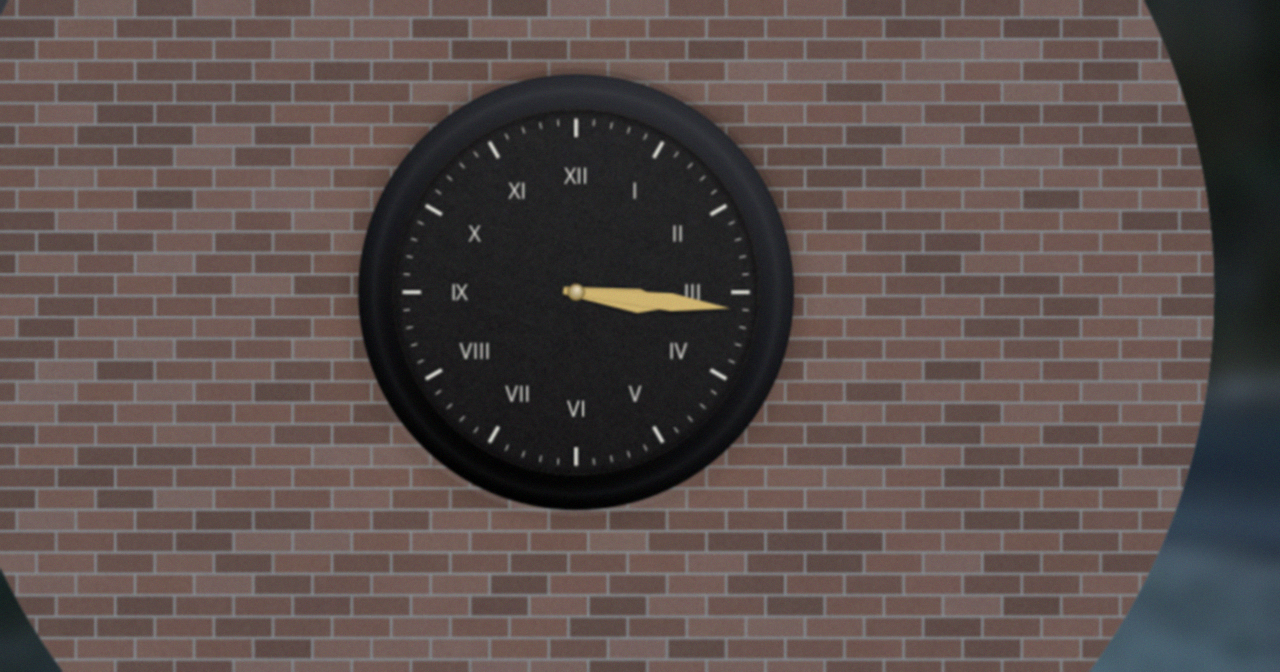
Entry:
3:16
